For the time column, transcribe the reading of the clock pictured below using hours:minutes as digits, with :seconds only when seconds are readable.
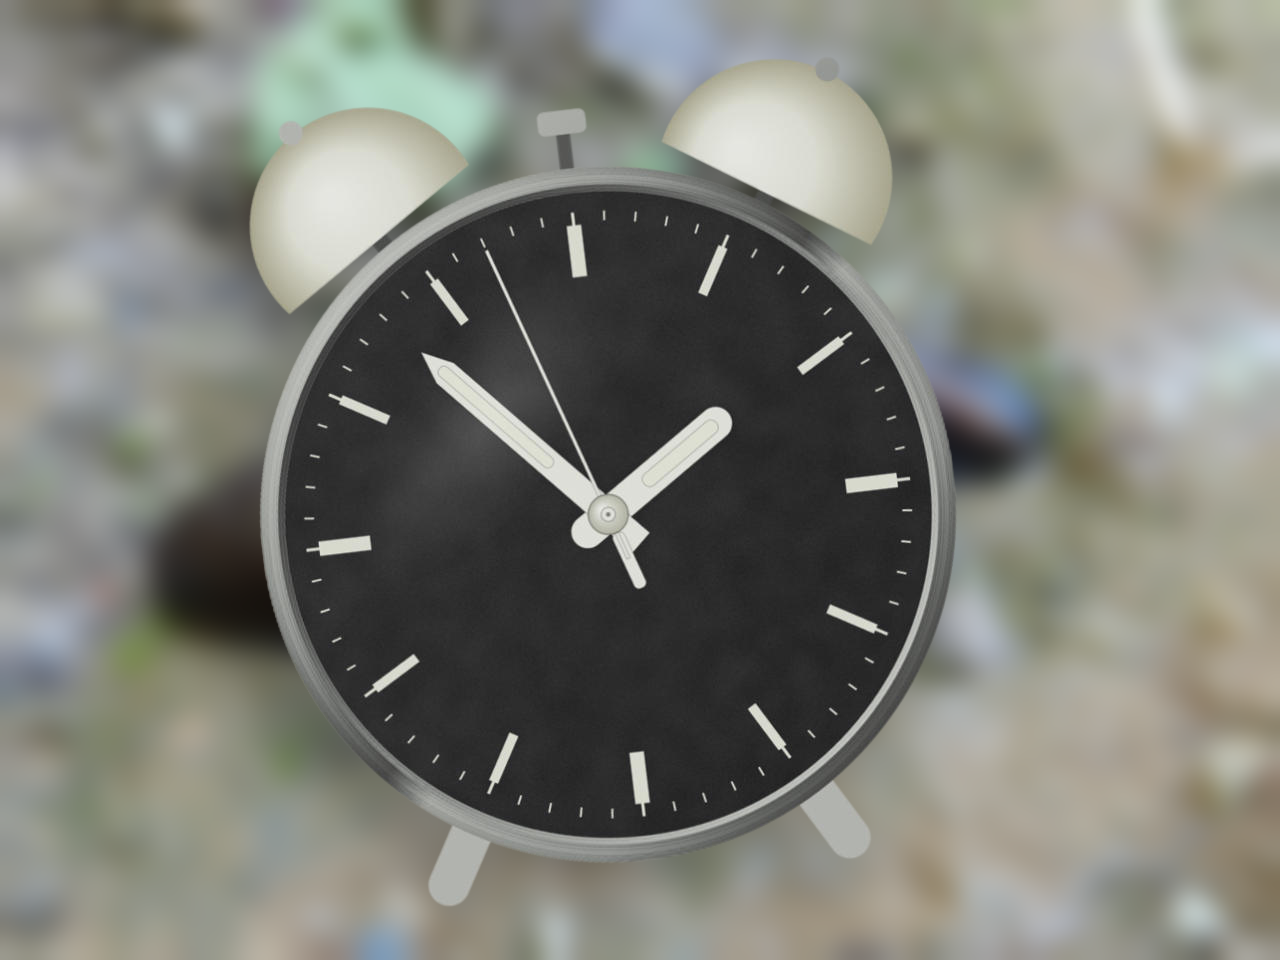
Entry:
1:52:57
